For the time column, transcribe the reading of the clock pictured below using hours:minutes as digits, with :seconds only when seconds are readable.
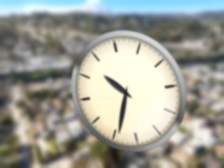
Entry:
10:34
